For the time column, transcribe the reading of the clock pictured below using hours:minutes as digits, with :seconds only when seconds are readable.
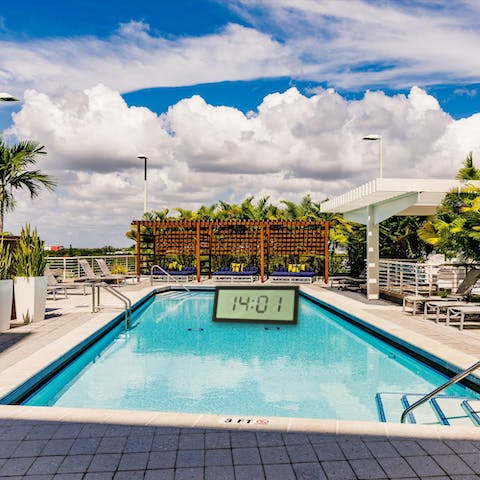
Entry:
14:01
